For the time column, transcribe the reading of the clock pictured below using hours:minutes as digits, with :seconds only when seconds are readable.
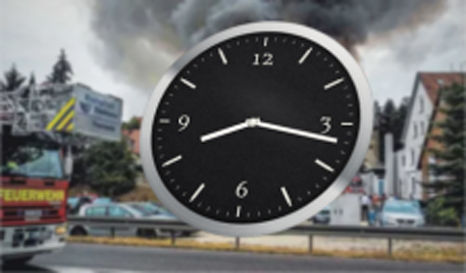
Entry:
8:17
